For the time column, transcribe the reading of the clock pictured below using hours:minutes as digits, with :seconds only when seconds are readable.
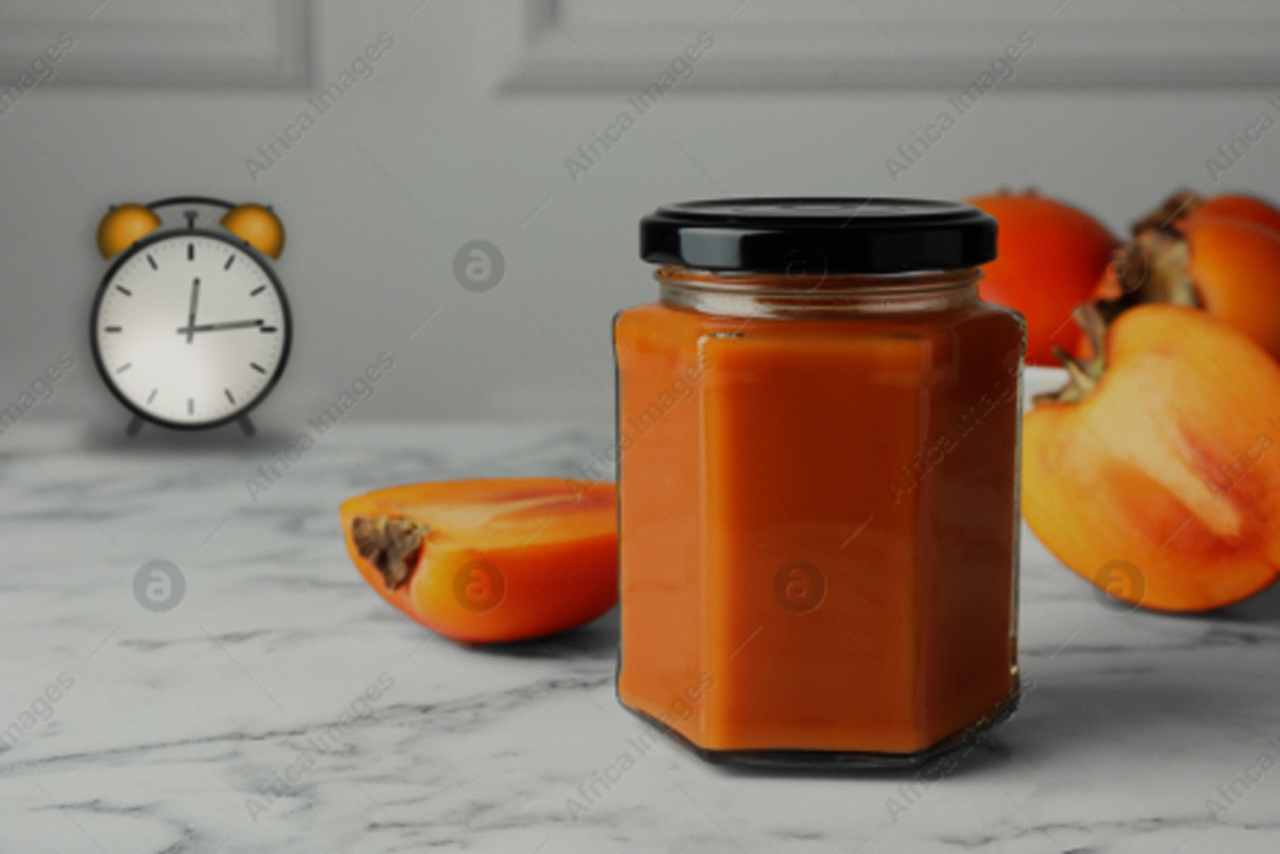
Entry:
12:14
